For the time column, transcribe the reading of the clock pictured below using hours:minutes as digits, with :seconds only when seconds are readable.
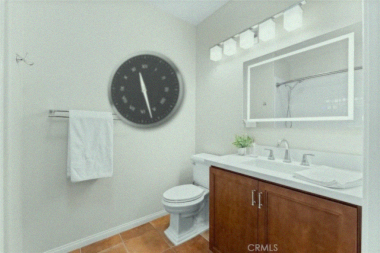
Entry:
11:27
